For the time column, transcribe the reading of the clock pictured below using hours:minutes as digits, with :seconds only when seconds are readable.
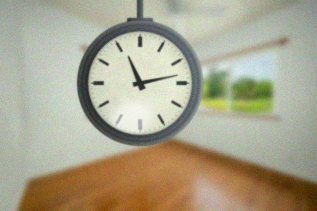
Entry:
11:13
